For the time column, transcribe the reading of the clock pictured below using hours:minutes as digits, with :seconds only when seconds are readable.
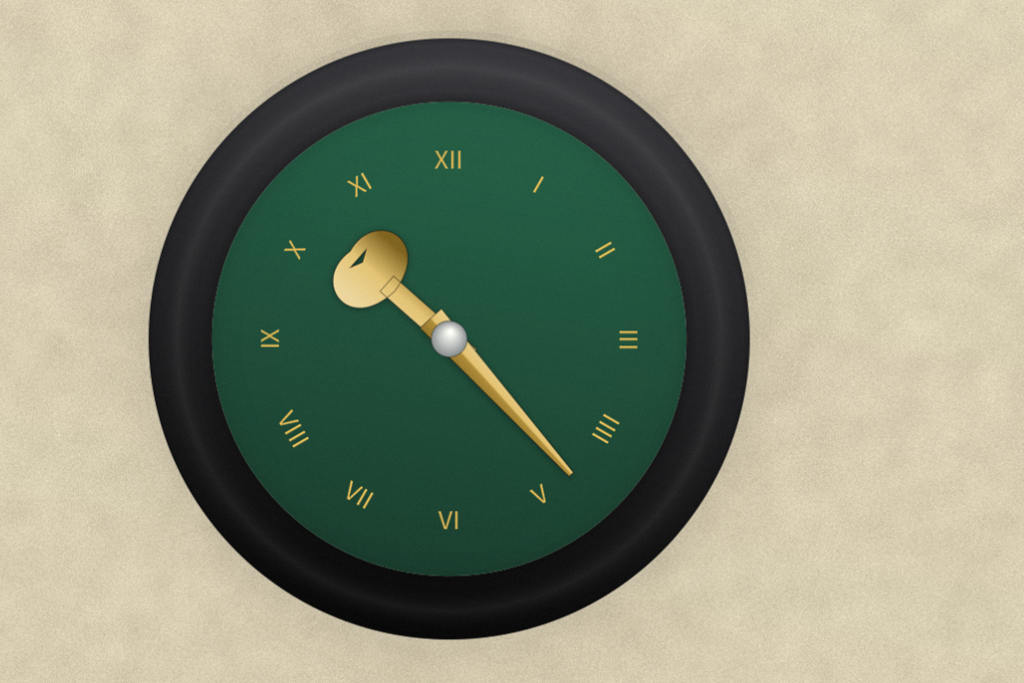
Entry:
10:23
